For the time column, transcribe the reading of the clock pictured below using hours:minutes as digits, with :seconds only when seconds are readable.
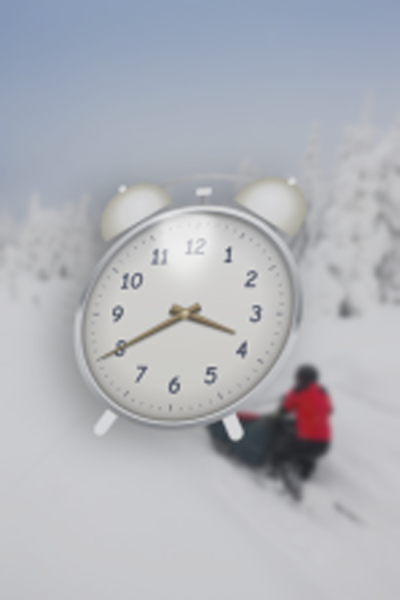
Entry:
3:40
